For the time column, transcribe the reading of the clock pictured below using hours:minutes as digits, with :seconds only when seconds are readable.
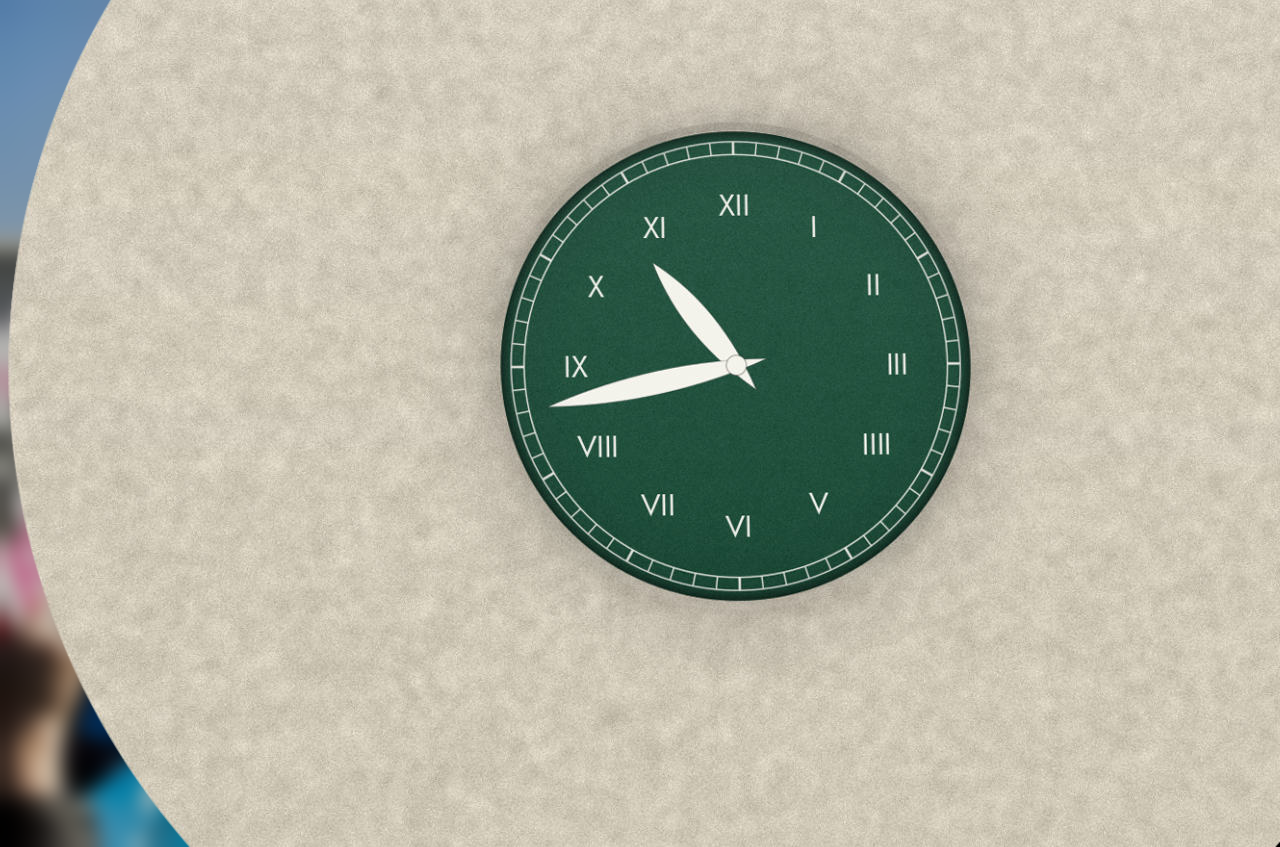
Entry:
10:43
